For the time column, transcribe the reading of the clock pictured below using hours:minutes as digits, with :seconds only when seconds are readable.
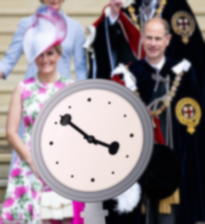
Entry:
3:52
